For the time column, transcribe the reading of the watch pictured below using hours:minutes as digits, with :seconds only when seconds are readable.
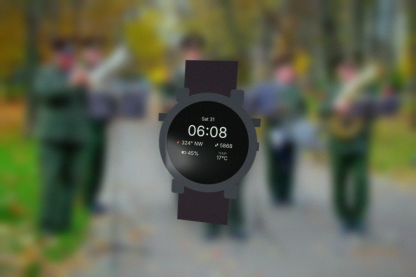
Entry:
6:08
